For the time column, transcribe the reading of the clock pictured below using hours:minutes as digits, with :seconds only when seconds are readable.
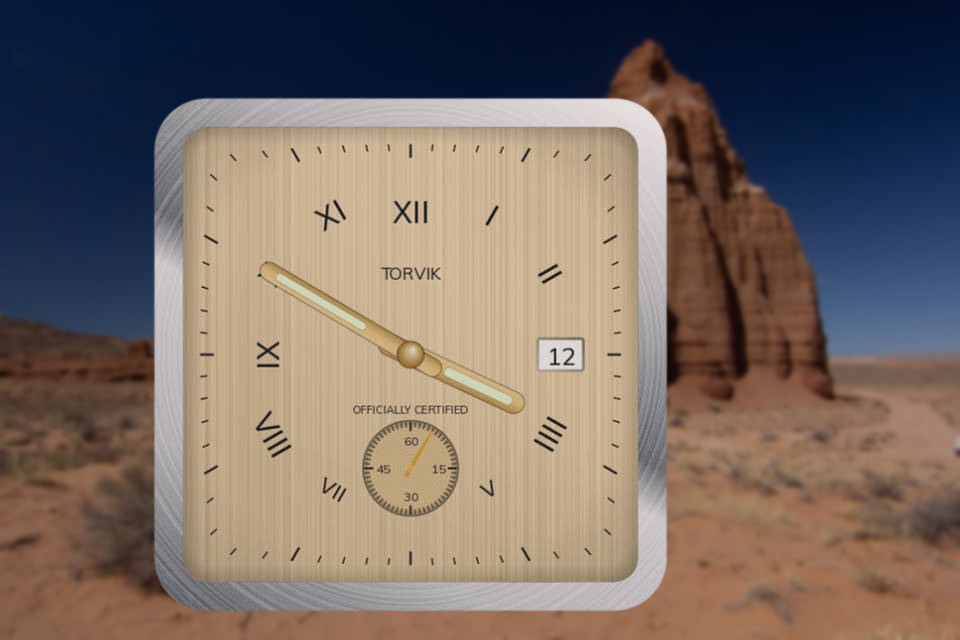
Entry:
3:50:05
